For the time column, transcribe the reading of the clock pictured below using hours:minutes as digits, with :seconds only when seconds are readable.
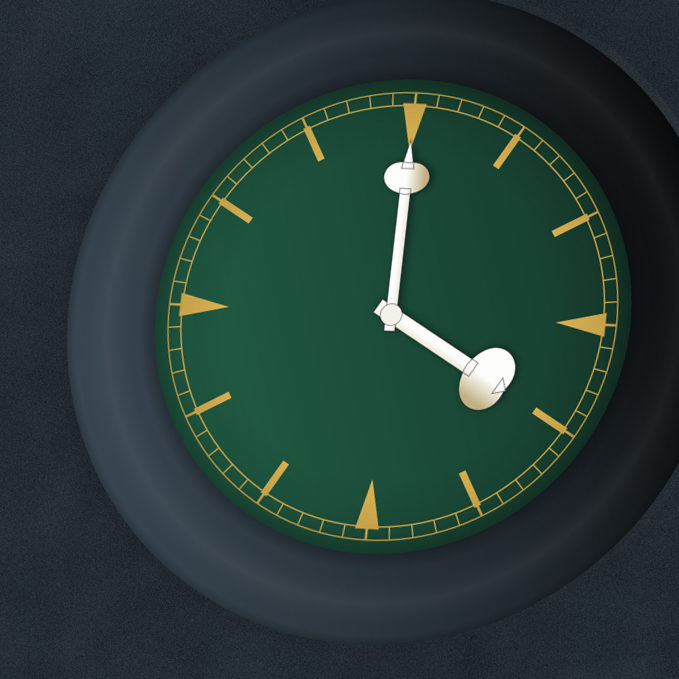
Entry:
4:00
